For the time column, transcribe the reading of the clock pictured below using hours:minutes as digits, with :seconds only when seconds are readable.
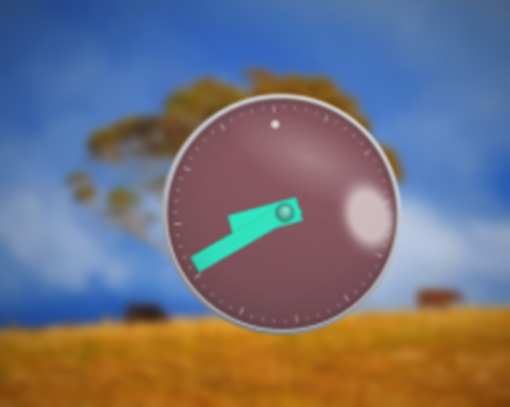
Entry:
8:41
